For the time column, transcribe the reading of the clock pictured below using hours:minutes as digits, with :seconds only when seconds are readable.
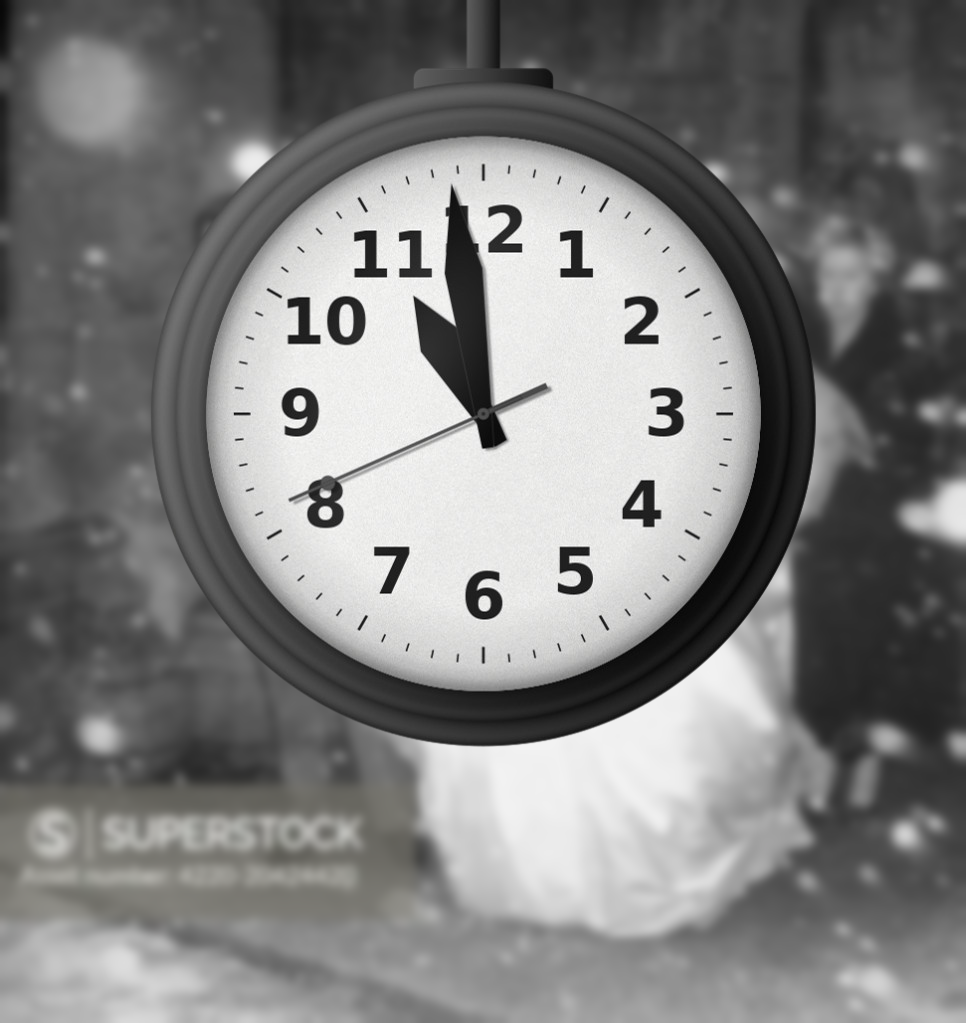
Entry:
10:58:41
